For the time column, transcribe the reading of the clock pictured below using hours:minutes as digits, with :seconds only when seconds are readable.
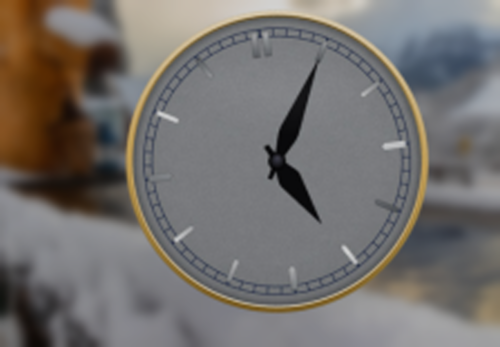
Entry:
5:05
